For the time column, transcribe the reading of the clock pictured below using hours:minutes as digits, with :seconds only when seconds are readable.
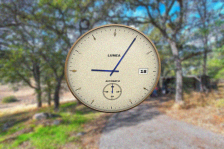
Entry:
9:05
